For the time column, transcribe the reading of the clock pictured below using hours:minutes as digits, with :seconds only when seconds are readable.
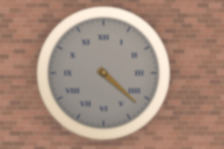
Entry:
4:22
